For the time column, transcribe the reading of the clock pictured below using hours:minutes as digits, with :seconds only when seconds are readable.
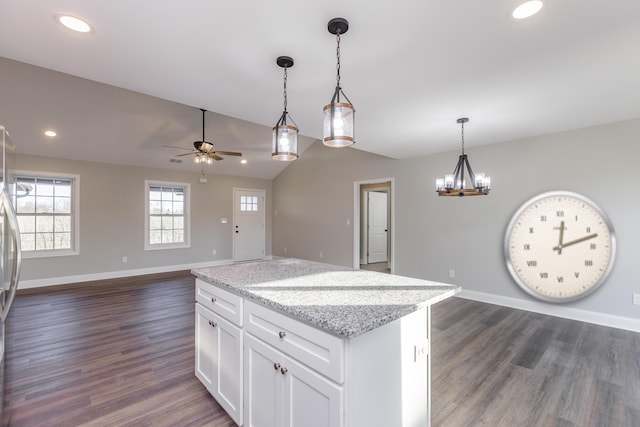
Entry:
12:12
